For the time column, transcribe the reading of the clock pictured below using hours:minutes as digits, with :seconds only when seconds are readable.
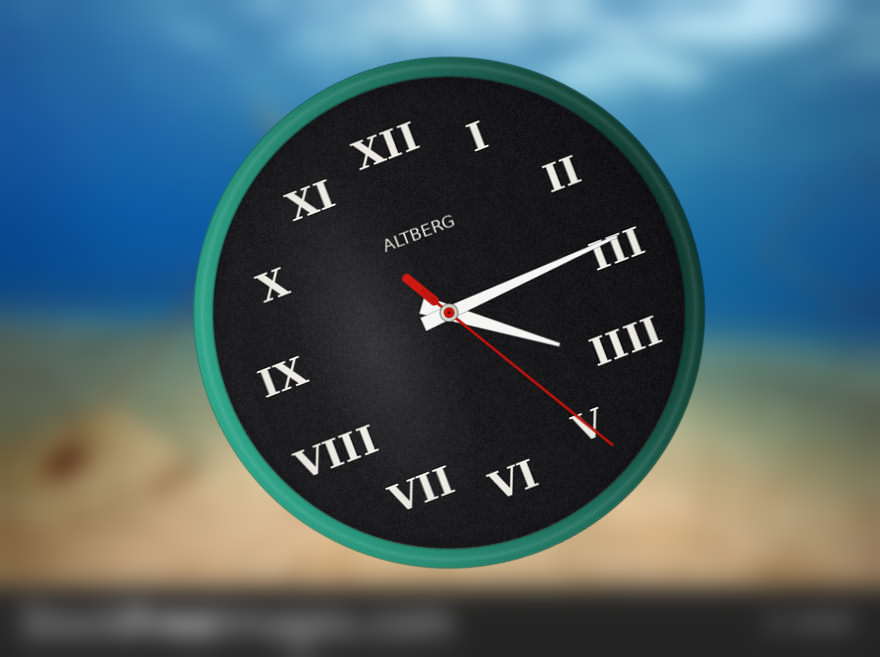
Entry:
4:14:25
